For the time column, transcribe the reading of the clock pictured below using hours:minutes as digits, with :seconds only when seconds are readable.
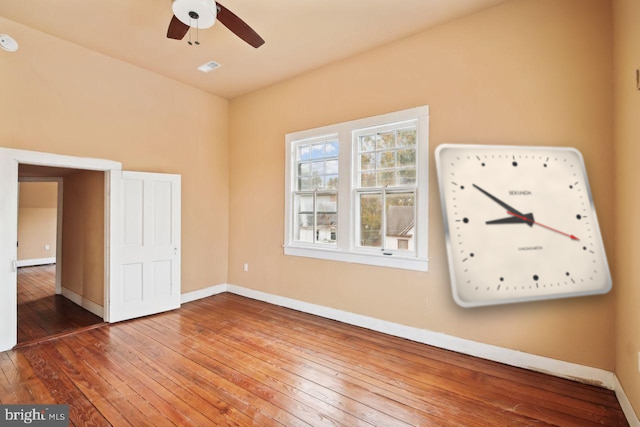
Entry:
8:51:19
